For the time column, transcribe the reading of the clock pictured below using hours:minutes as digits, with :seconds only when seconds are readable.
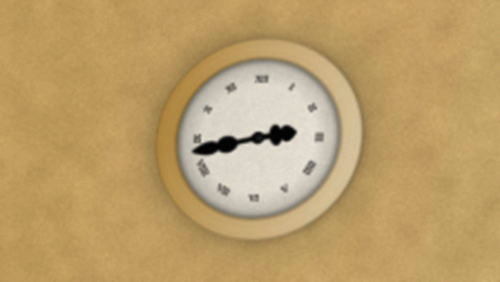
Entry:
2:43
